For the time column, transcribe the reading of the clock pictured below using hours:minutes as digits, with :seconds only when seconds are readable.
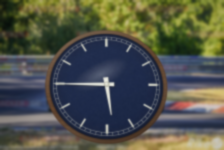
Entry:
5:45
